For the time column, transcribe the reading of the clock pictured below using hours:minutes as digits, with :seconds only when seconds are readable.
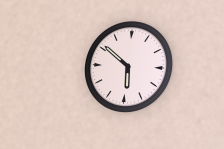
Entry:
5:51
